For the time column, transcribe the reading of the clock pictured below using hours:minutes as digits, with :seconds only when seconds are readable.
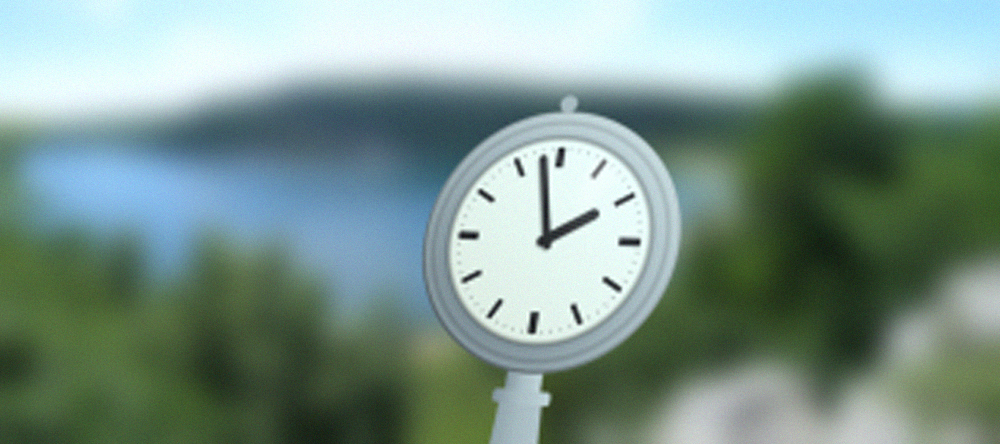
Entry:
1:58
